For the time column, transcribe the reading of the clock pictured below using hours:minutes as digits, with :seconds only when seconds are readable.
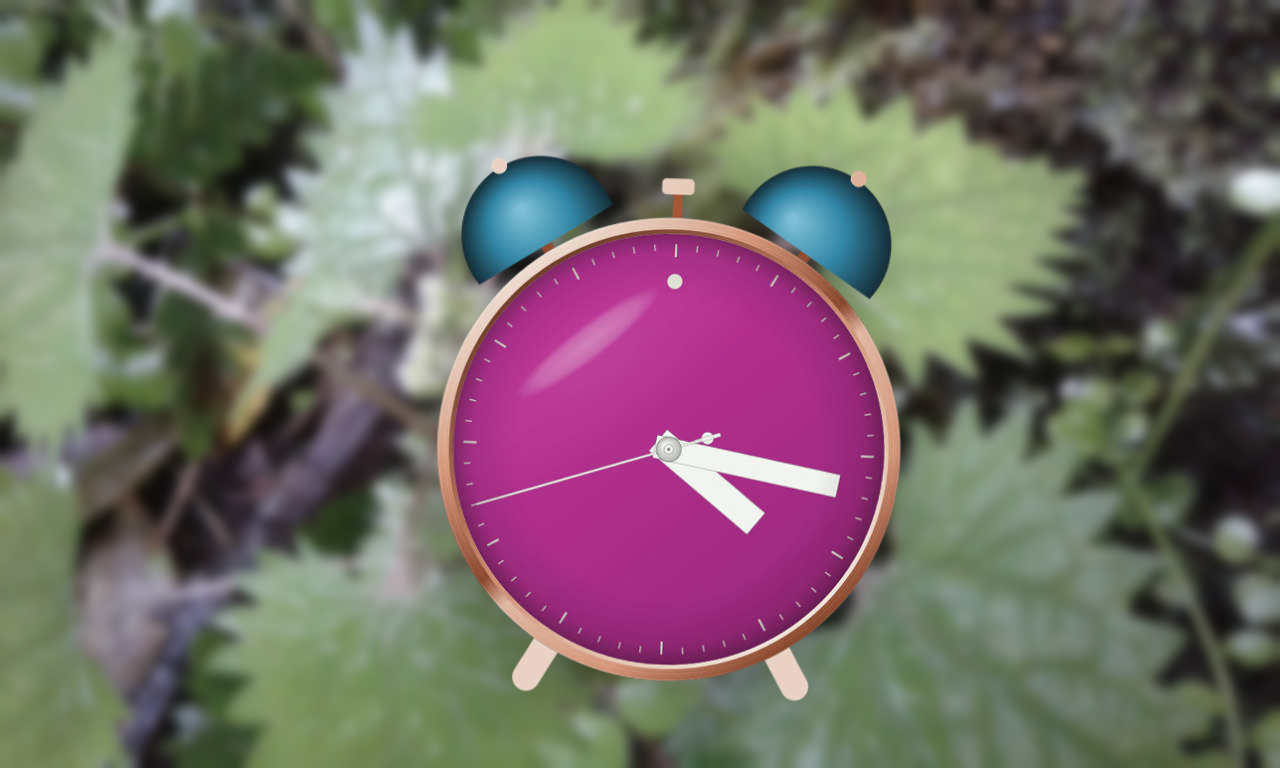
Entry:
4:16:42
